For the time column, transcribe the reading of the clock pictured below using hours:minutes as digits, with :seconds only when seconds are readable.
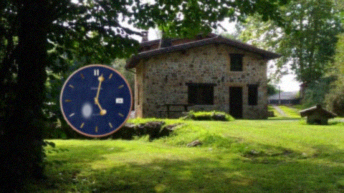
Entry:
5:02
